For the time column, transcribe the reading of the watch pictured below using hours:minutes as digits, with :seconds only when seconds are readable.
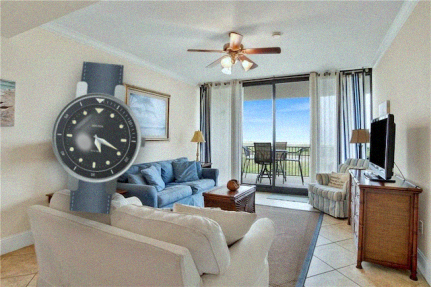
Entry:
5:19
